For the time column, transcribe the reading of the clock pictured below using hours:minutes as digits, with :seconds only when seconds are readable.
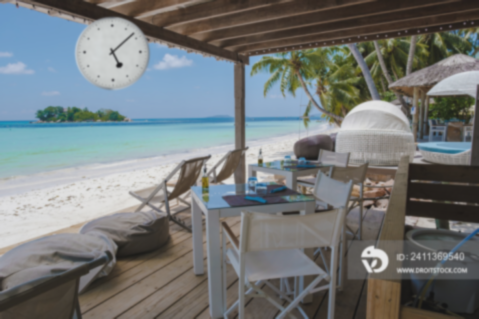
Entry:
5:08
